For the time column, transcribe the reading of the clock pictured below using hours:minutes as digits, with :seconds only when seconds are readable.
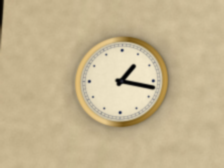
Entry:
1:17
